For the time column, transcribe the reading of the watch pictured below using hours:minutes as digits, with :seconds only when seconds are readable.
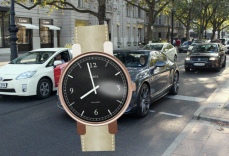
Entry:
7:58
